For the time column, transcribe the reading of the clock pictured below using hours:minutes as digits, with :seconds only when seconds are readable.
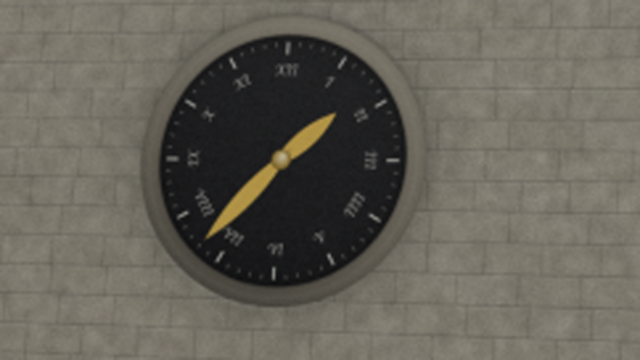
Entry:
1:37
